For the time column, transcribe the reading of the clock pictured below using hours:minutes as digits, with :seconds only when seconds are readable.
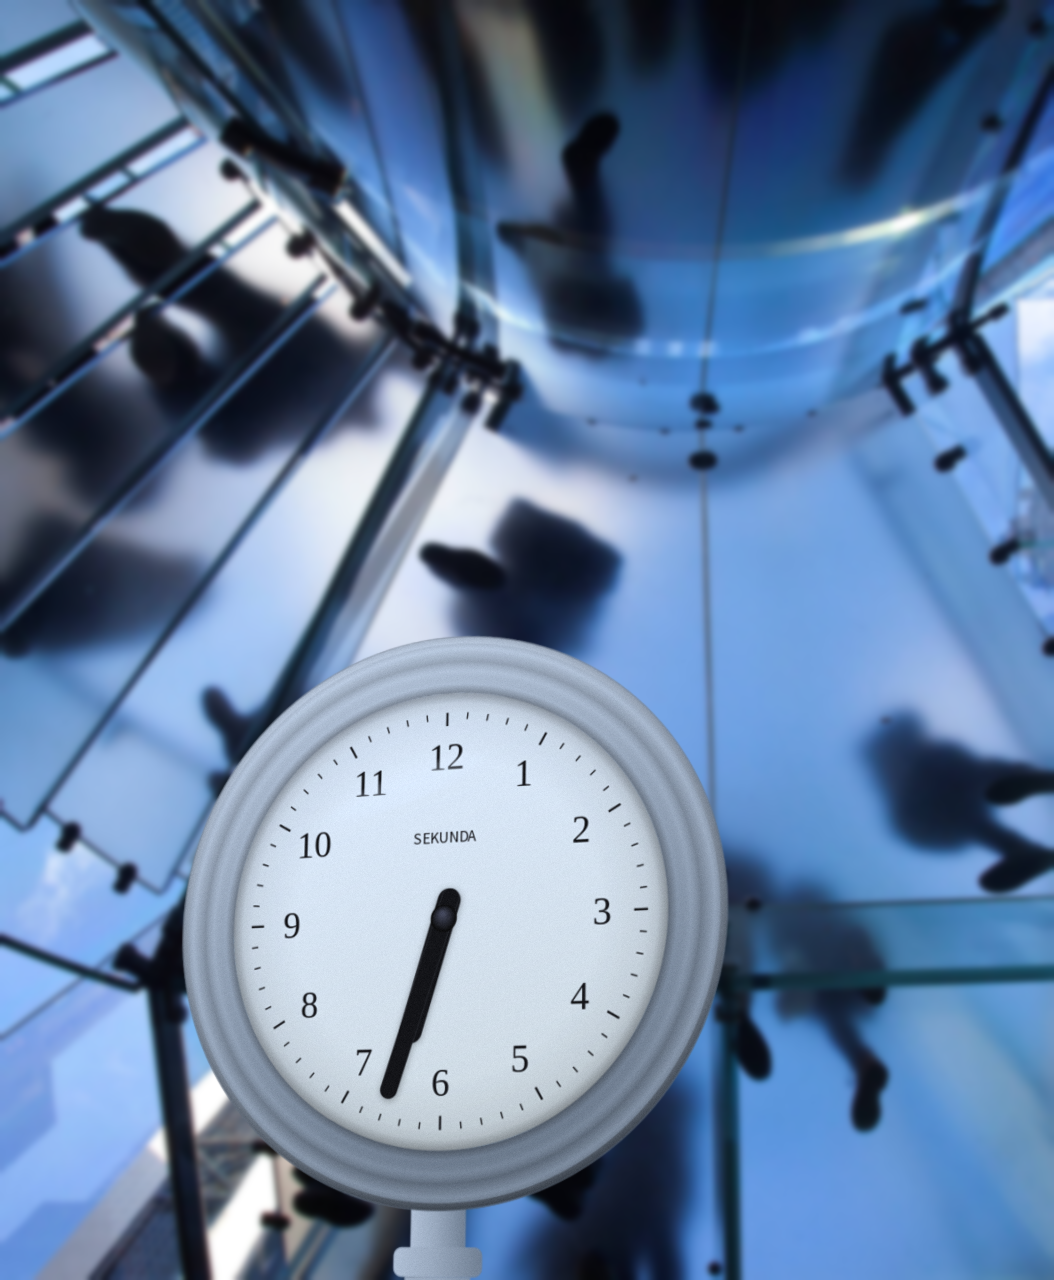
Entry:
6:33
